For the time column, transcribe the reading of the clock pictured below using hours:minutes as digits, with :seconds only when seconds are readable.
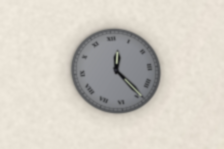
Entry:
12:24
